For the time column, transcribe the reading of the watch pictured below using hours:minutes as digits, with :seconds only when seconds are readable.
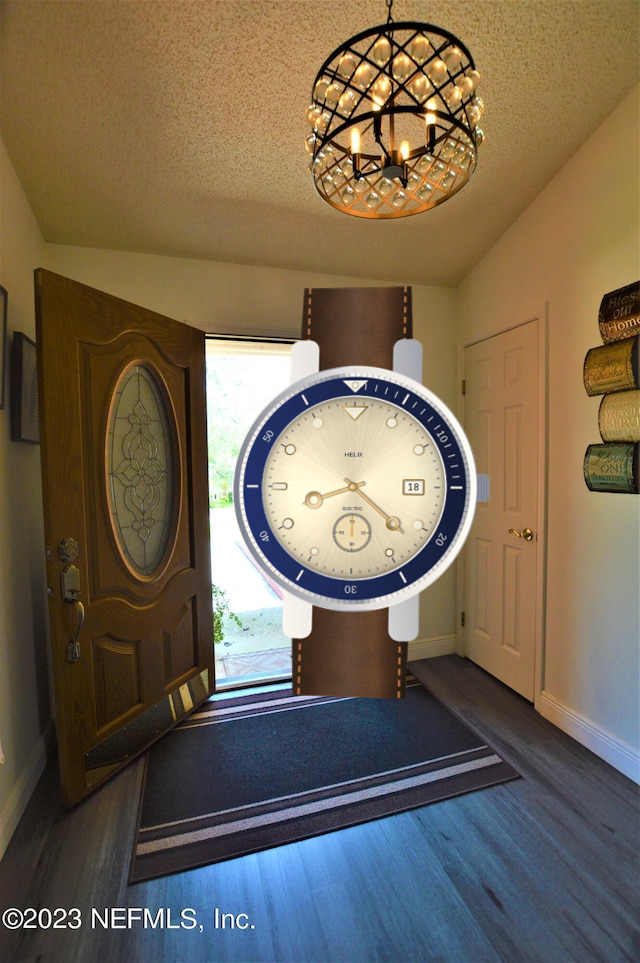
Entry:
8:22
